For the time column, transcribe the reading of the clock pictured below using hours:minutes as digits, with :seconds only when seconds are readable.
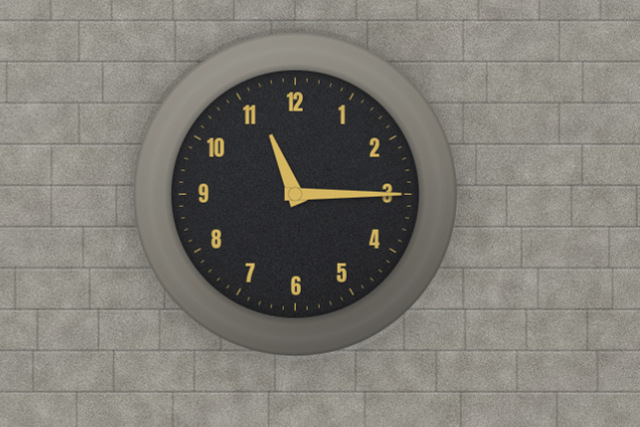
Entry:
11:15
